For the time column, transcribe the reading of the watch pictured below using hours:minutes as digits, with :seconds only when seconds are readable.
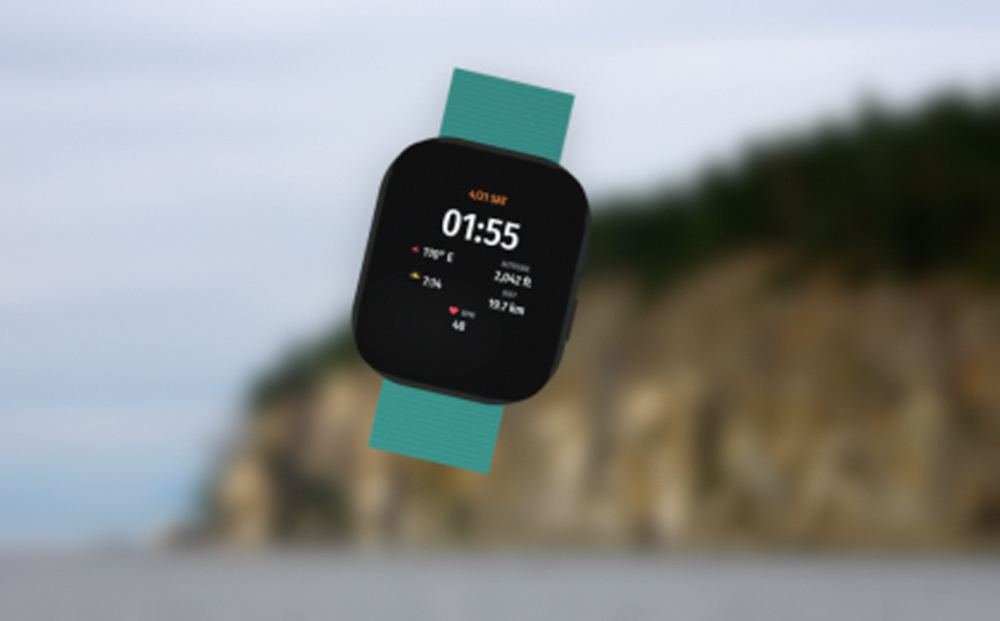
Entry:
1:55
